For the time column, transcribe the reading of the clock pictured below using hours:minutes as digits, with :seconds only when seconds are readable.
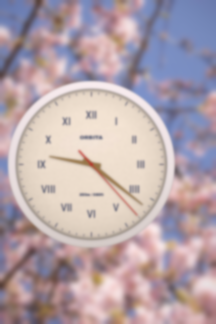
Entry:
9:21:23
